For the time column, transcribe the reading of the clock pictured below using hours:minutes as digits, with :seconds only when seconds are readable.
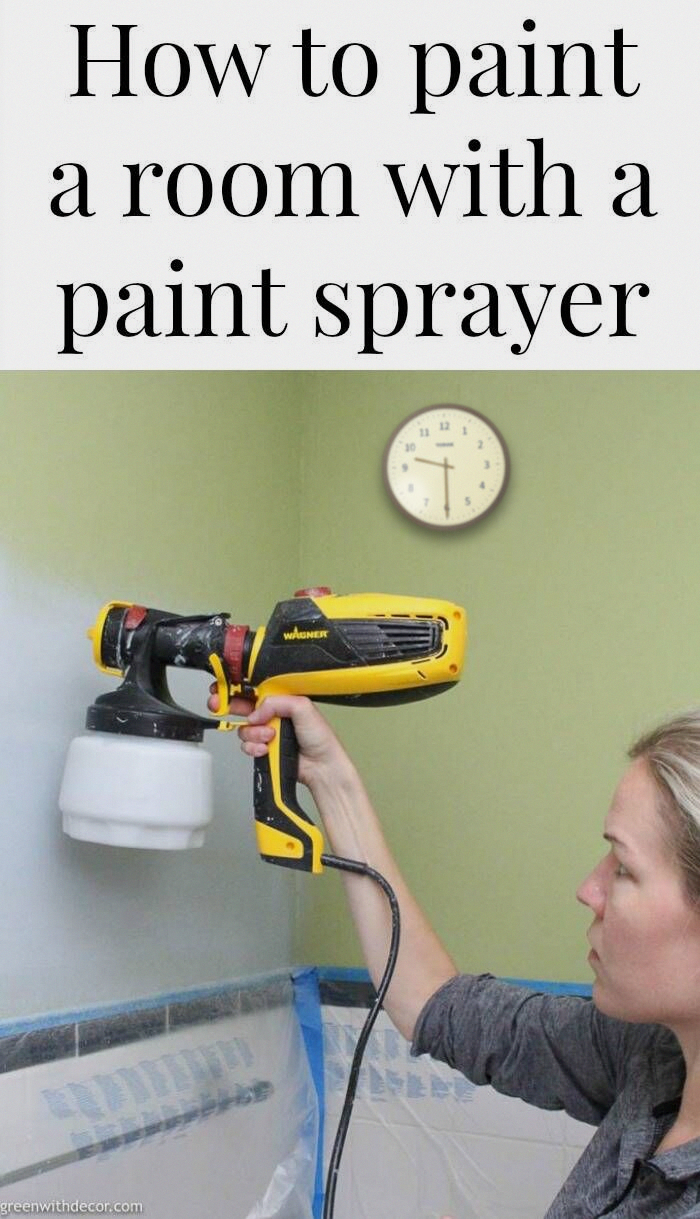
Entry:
9:30
